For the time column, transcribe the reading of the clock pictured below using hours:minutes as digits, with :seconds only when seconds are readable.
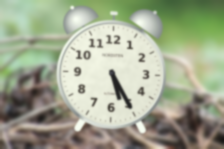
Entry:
5:25
